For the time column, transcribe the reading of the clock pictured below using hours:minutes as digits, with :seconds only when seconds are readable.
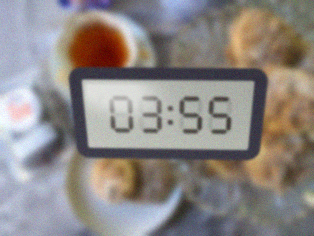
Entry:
3:55
